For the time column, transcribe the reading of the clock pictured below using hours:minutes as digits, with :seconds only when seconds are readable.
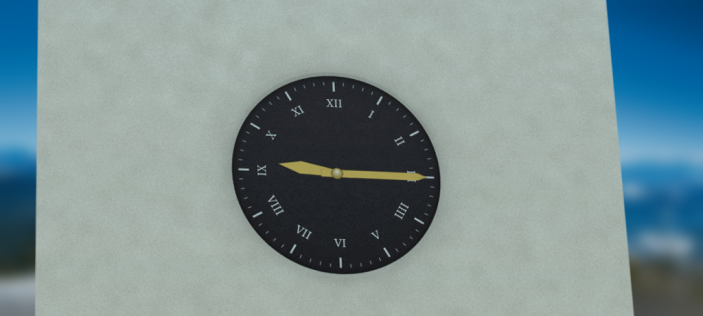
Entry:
9:15
